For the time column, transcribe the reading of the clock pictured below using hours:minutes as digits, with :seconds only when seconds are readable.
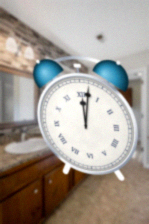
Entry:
12:02
